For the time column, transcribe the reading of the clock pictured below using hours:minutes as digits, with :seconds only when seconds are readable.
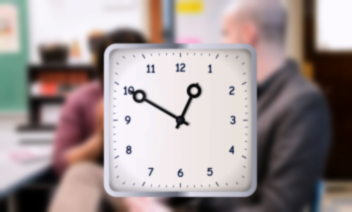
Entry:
12:50
